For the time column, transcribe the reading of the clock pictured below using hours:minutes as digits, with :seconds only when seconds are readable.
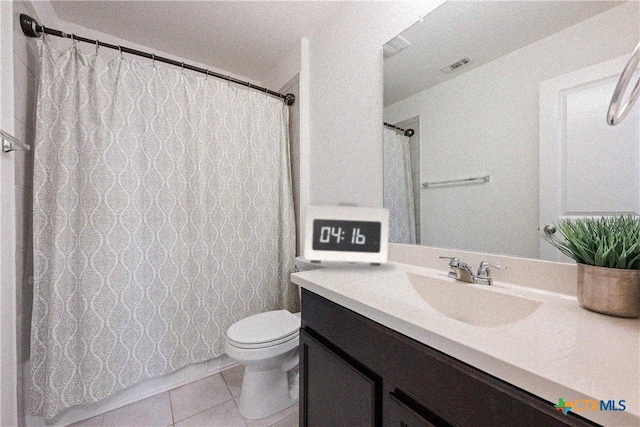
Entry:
4:16
